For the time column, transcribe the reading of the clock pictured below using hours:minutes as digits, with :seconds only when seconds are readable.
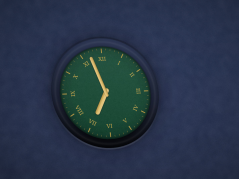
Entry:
6:57
